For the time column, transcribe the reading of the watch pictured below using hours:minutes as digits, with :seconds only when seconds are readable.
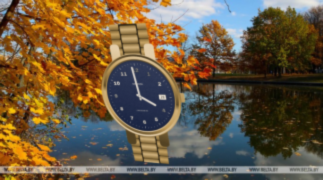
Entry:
3:59
